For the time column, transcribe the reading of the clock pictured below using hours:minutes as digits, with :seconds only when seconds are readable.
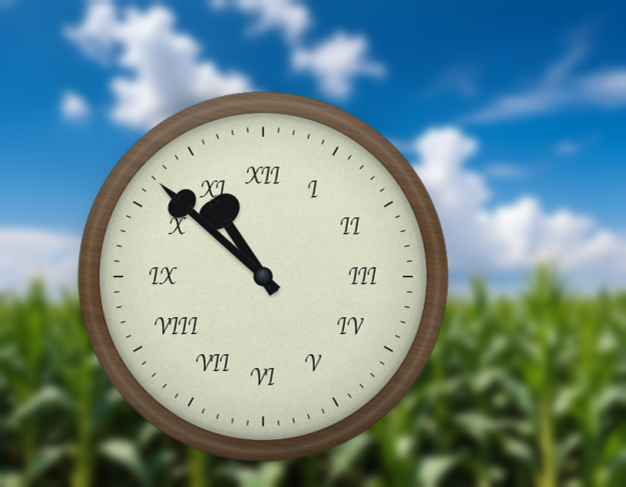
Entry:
10:52
